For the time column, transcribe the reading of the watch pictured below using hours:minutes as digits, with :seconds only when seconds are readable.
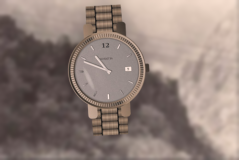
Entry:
10:49
